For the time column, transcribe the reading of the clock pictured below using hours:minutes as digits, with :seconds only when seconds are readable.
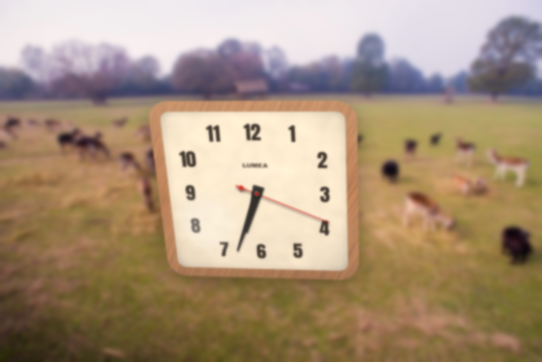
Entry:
6:33:19
